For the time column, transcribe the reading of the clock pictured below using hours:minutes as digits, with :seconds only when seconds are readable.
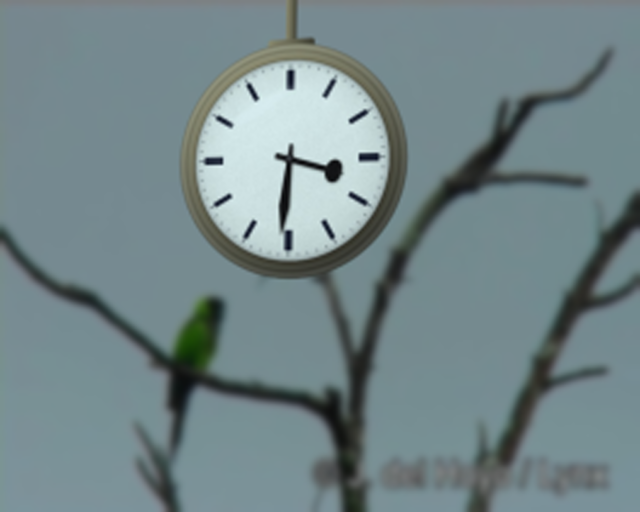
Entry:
3:31
